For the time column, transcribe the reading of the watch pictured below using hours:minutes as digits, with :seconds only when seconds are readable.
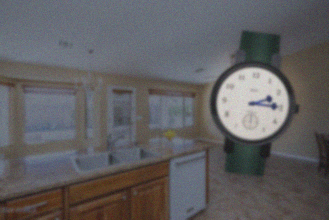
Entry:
2:15
